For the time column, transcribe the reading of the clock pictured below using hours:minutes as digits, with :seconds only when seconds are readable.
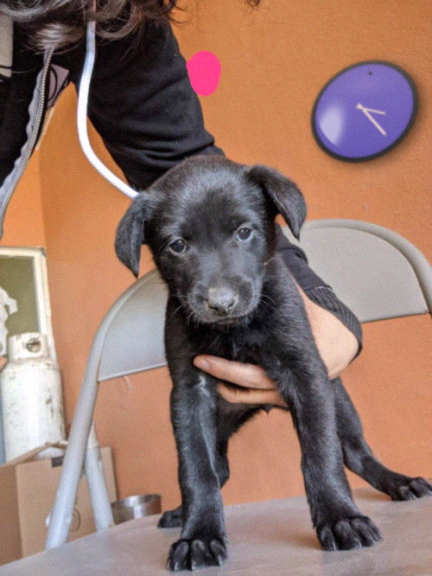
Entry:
3:22
